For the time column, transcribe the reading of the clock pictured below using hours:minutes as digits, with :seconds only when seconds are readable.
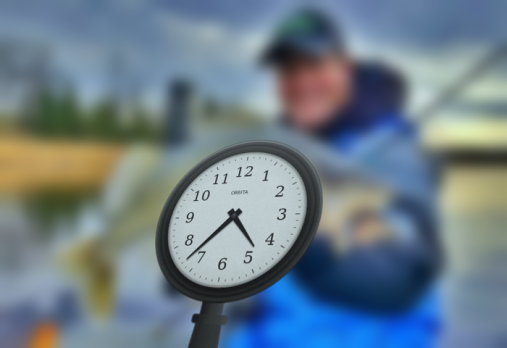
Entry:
4:37
